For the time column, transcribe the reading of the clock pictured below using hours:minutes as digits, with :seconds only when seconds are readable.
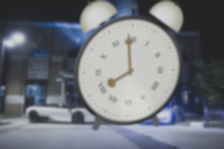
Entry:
7:59
